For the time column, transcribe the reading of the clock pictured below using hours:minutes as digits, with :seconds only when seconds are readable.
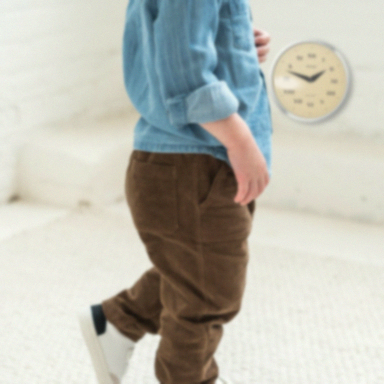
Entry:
1:48
